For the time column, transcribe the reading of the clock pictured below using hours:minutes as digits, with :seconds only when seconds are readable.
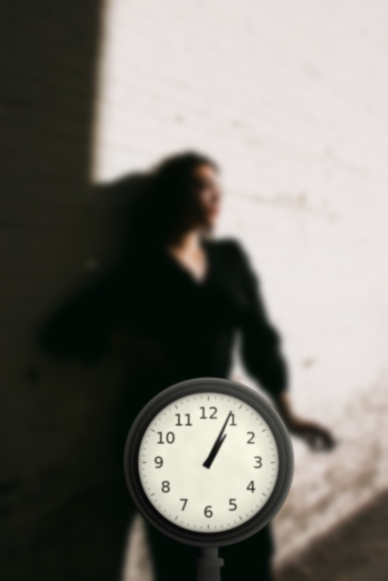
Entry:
1:04
